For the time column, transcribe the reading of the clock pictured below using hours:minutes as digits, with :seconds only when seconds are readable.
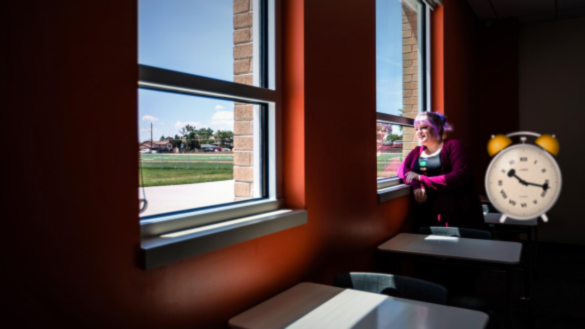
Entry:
10:17
